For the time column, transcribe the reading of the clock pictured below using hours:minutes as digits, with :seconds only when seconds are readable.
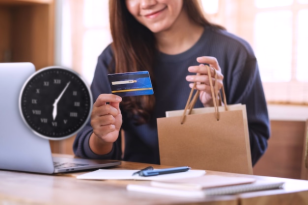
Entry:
6:05
